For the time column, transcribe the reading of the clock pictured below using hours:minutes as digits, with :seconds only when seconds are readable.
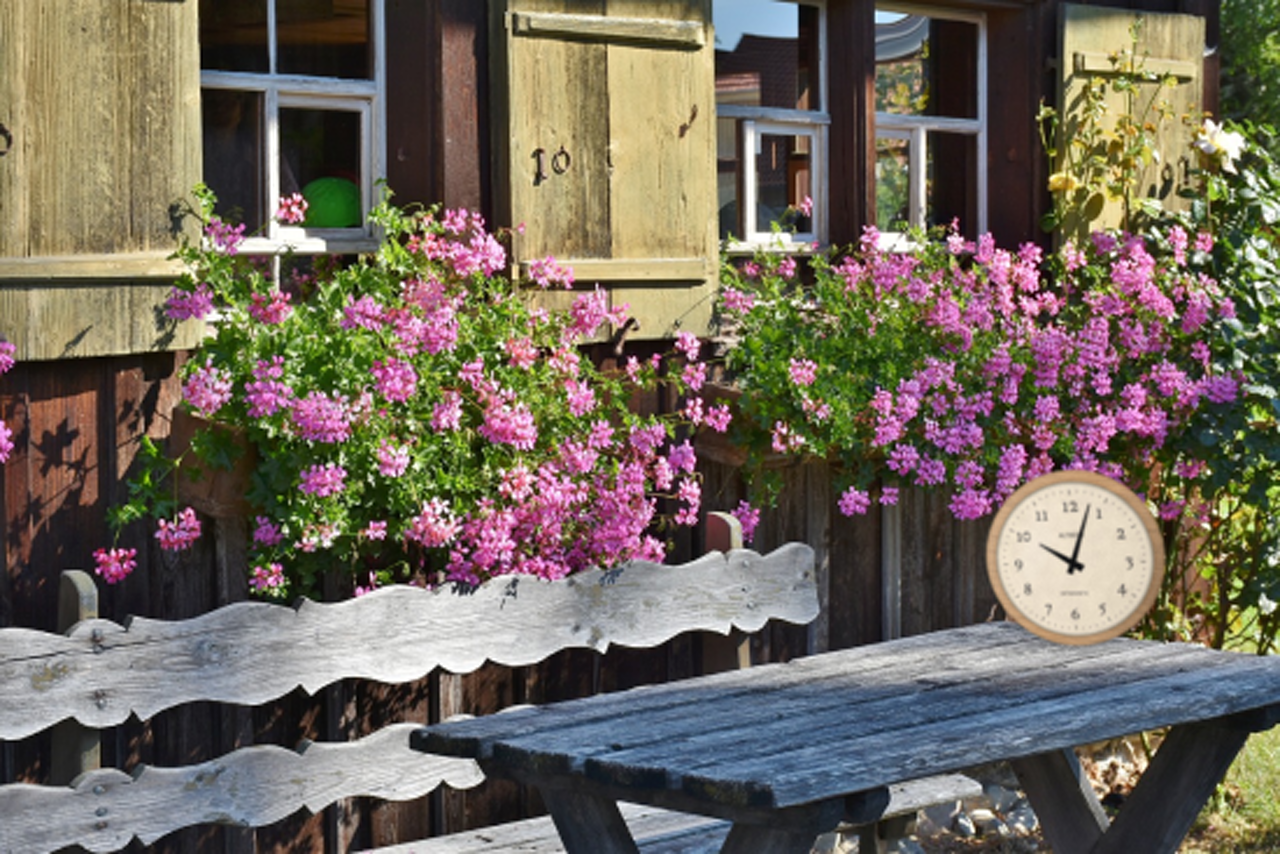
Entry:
10:03
